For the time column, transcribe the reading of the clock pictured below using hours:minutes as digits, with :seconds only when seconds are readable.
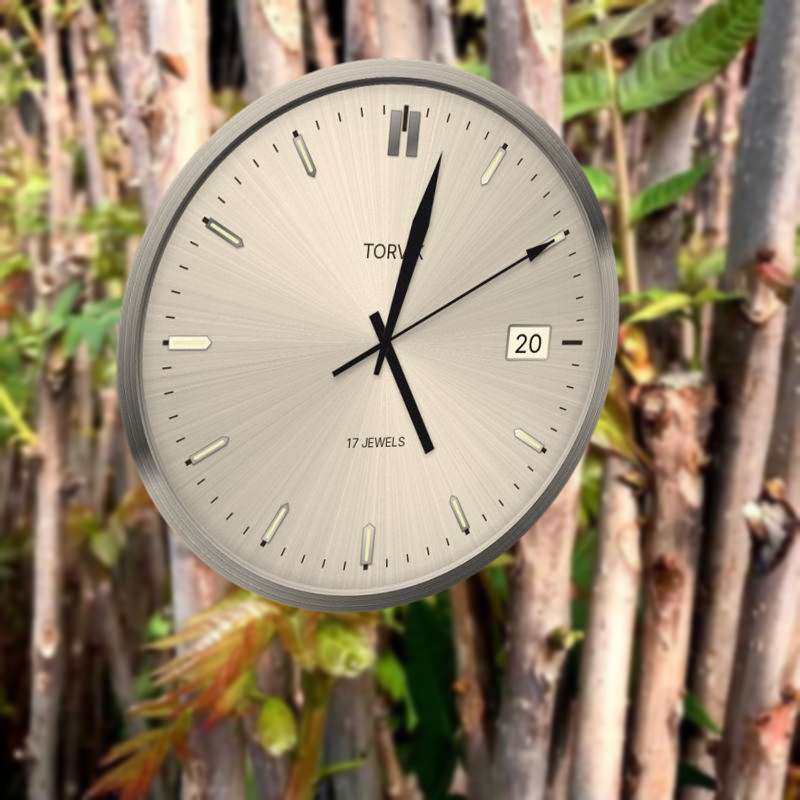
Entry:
5:02:10
